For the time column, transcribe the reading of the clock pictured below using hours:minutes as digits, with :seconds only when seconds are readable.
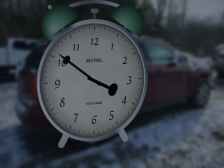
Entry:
3:51
